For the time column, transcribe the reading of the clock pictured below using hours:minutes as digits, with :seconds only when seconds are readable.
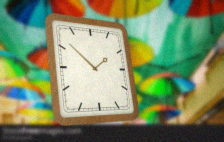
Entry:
1:52
